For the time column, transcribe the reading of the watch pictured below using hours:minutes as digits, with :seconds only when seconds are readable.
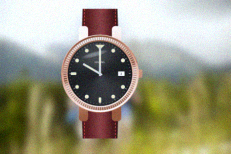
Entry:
10:00
